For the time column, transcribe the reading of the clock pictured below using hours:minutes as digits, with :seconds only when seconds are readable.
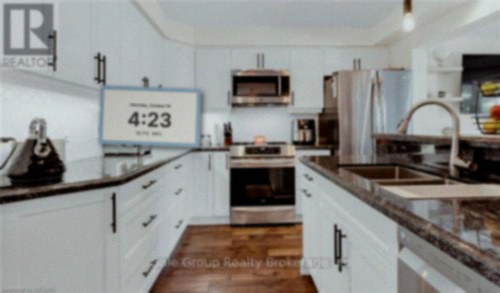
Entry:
4:23
